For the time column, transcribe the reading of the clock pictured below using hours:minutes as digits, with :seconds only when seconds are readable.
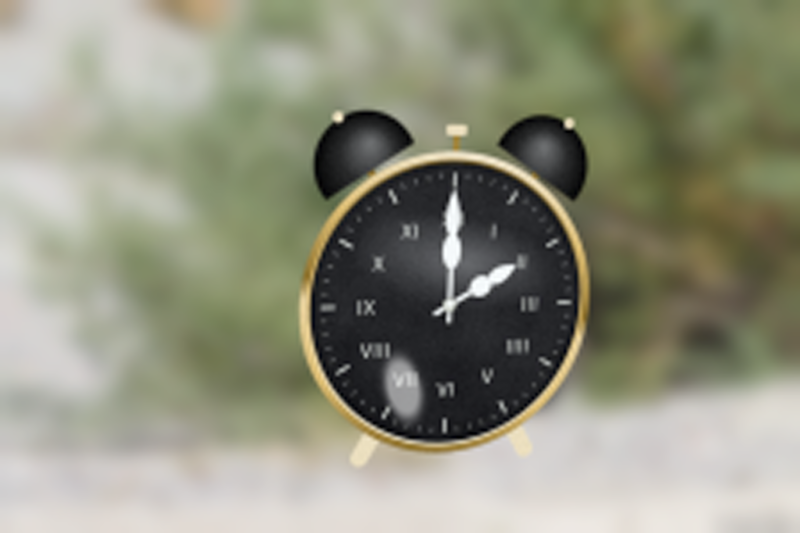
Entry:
2:00
